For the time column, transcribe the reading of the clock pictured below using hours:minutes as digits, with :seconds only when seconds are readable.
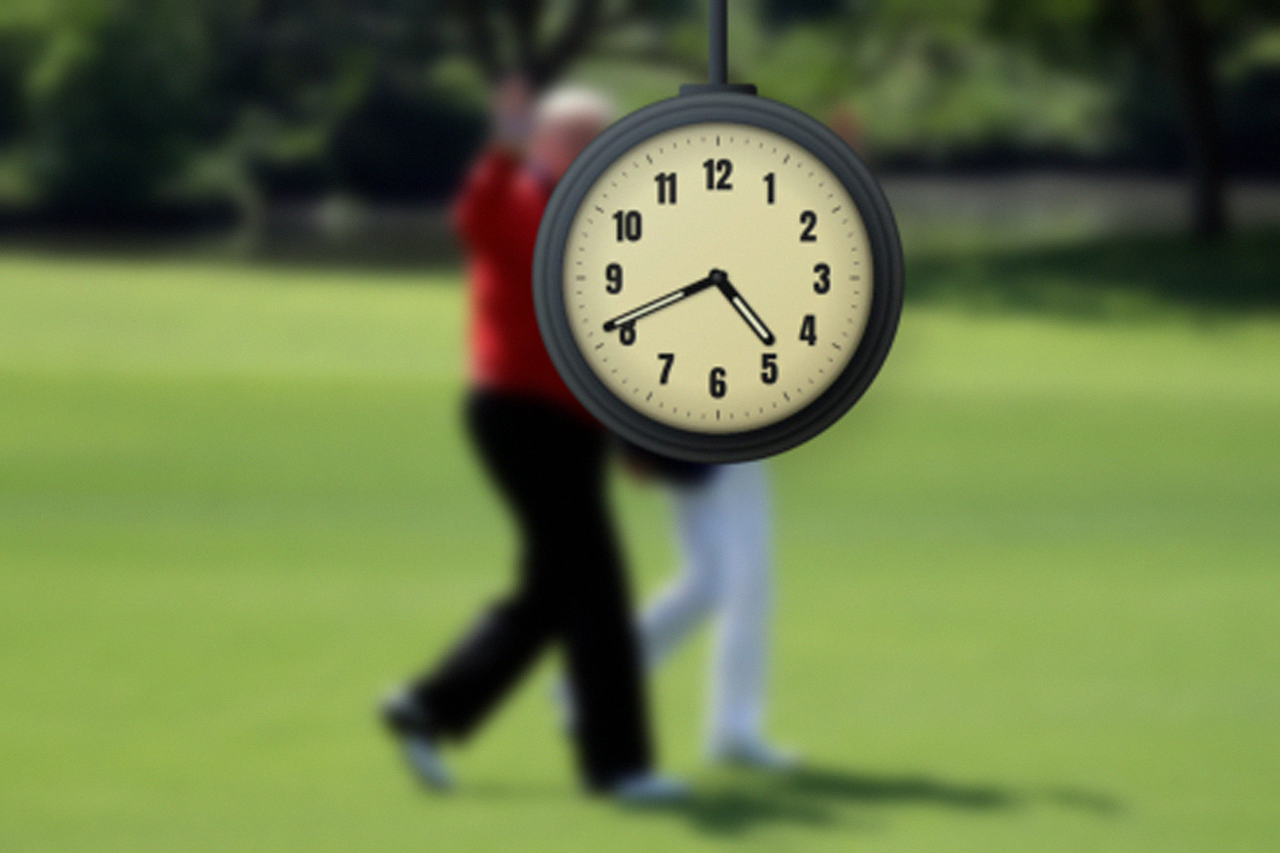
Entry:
4:41
